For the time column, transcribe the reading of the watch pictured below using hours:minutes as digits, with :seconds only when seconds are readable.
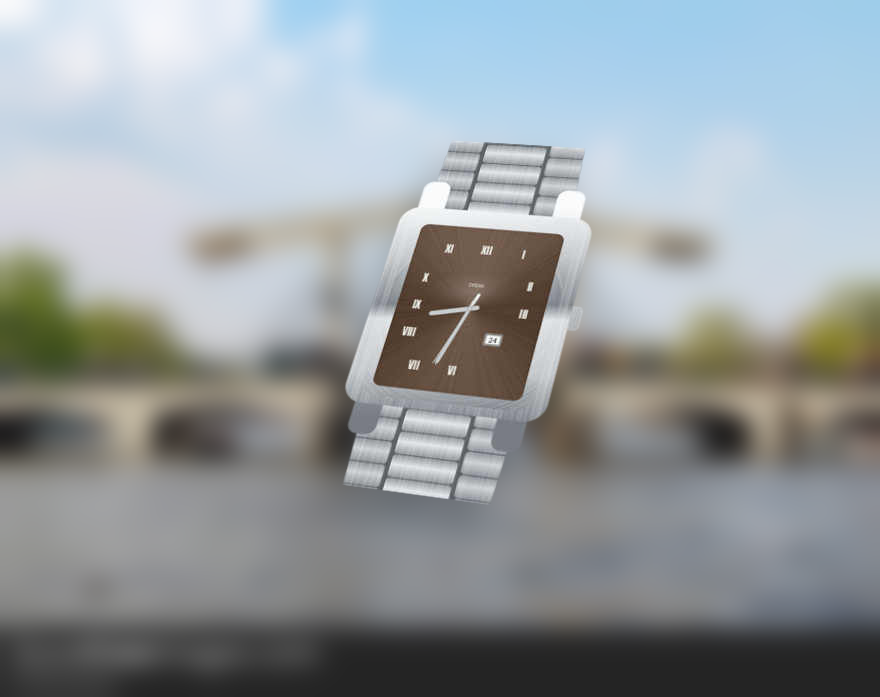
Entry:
8:32:33
